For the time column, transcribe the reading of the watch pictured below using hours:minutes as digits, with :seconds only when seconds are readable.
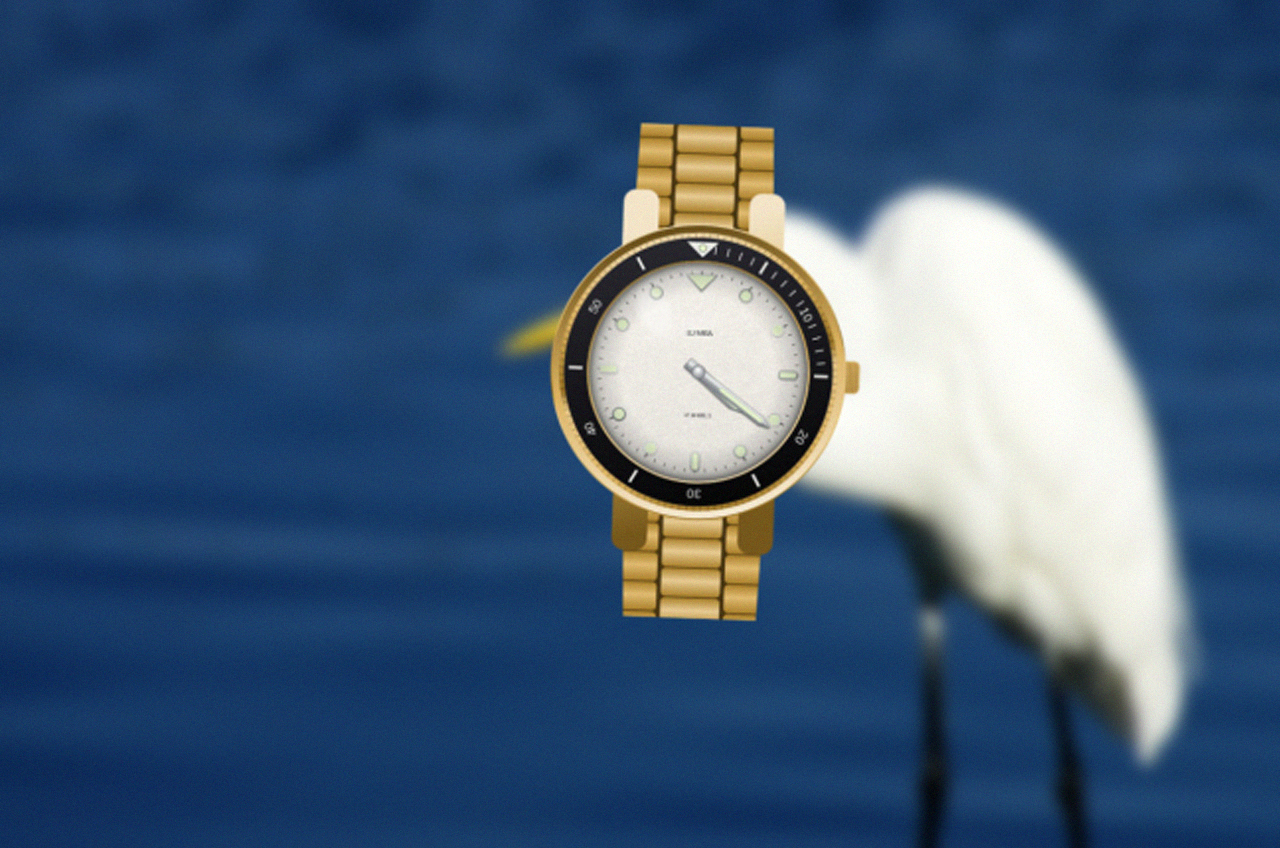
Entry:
4:21
